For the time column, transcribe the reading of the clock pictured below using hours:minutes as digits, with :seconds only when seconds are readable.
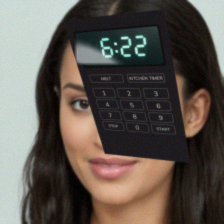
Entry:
6:22
